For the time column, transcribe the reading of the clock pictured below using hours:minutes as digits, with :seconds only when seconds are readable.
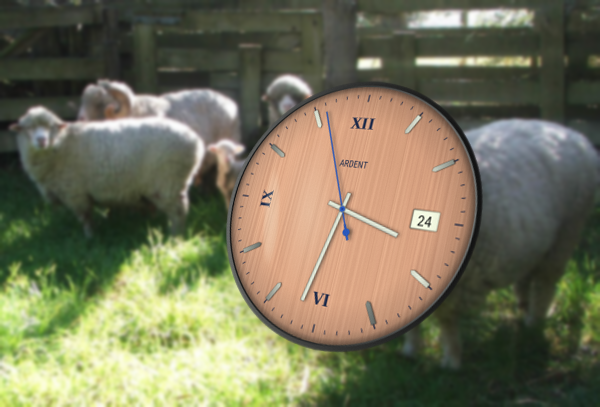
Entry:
3:31:56
